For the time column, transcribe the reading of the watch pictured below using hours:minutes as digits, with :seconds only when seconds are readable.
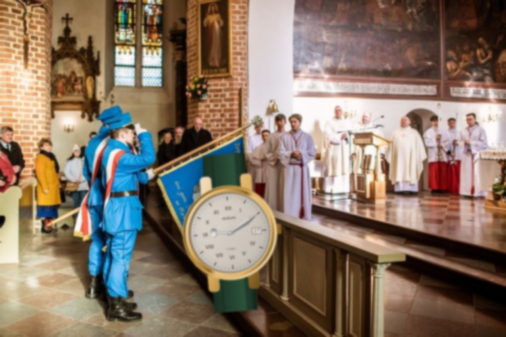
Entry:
9:10
